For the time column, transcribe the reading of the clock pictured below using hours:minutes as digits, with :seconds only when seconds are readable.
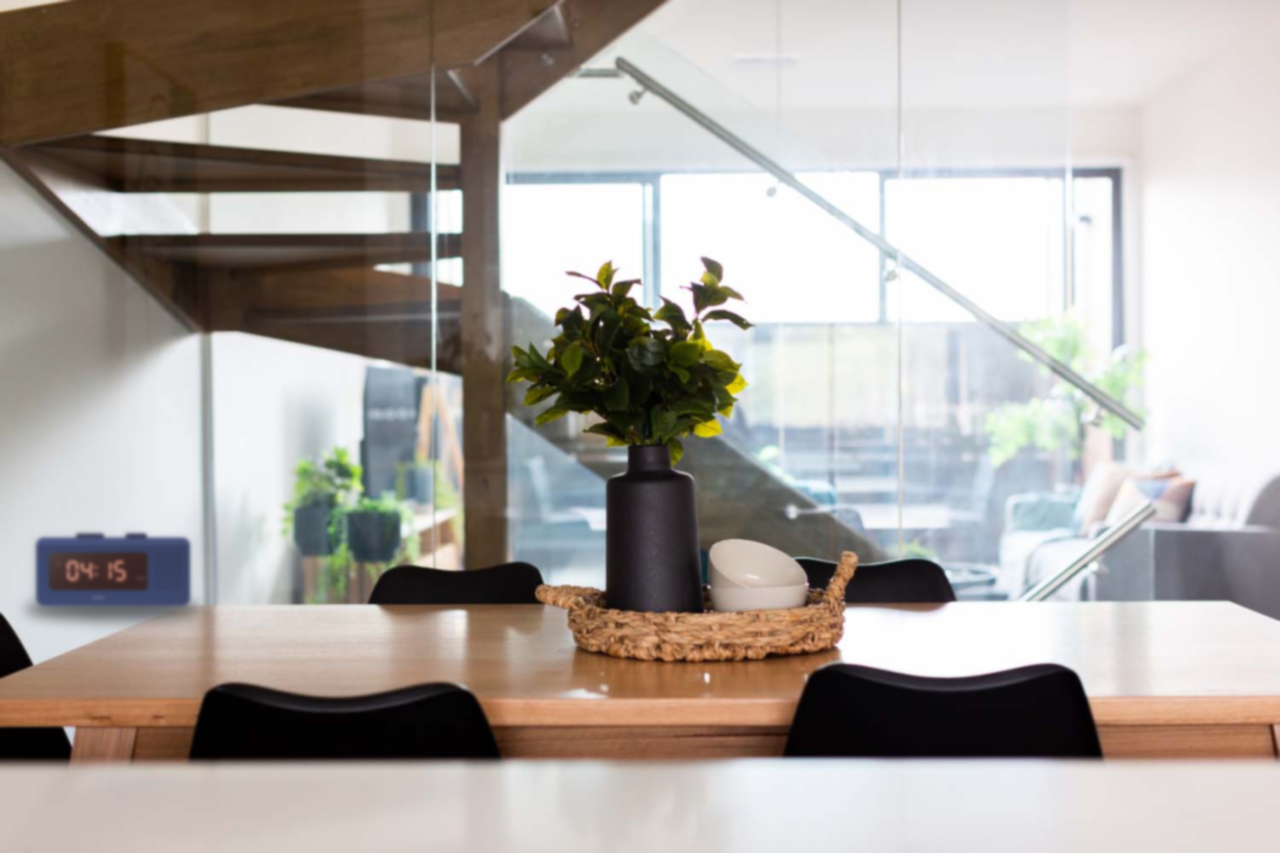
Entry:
4:15
